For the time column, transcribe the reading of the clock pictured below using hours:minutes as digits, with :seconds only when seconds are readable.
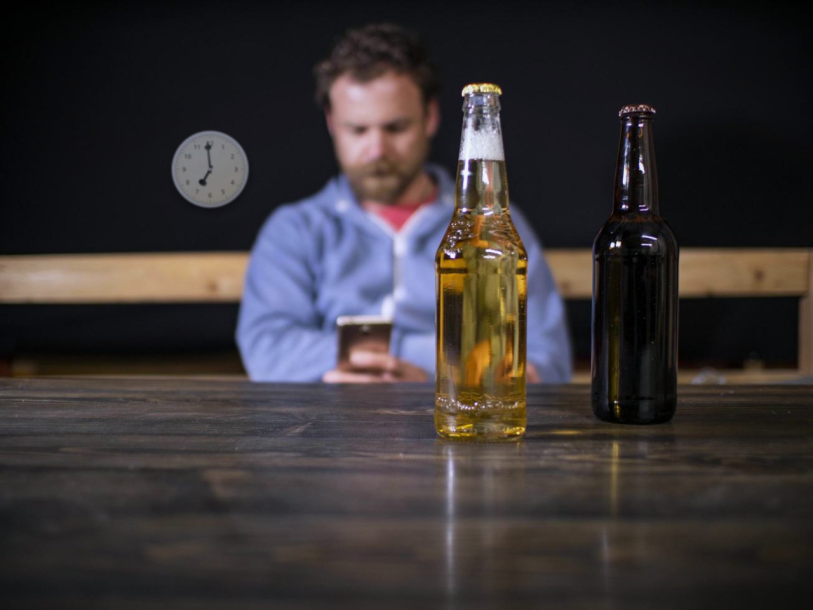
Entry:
6:59
